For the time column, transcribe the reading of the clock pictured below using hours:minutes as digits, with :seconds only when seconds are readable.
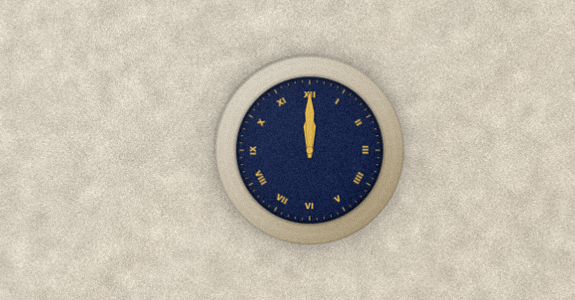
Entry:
12:00
